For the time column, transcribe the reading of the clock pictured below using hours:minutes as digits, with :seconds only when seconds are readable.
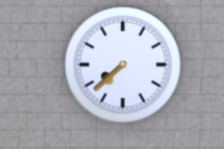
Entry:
7:38
